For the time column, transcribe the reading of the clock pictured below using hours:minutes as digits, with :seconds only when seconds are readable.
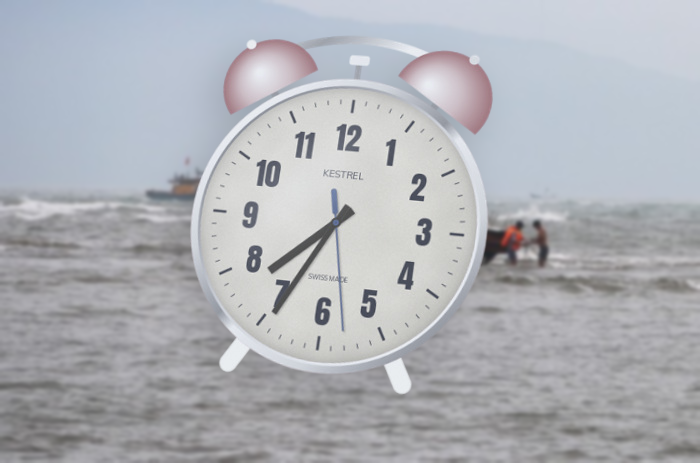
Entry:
7:34:28
